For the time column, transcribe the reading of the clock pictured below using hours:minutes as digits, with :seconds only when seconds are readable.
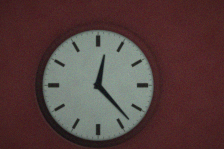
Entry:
12:23
